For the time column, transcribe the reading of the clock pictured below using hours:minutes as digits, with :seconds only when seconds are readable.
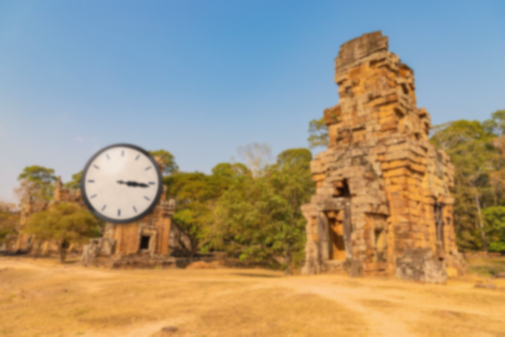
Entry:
3:16
